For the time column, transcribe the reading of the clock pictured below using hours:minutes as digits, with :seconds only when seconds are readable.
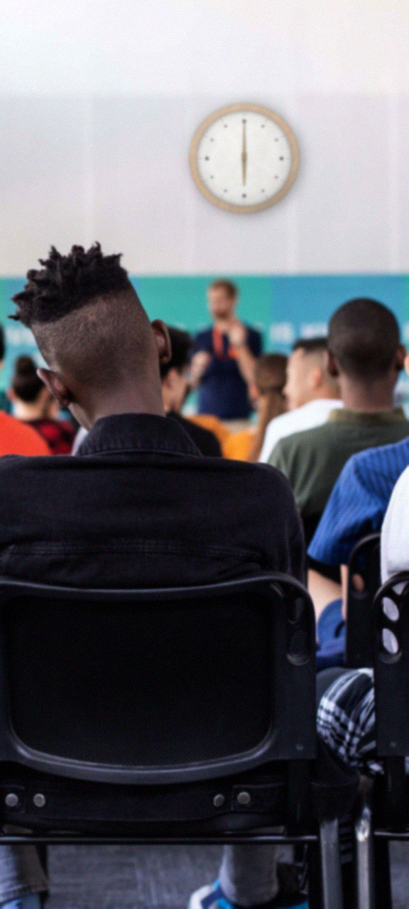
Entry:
6:00
